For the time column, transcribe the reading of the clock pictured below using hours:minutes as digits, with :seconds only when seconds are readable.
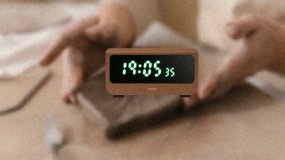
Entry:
19:05:35
